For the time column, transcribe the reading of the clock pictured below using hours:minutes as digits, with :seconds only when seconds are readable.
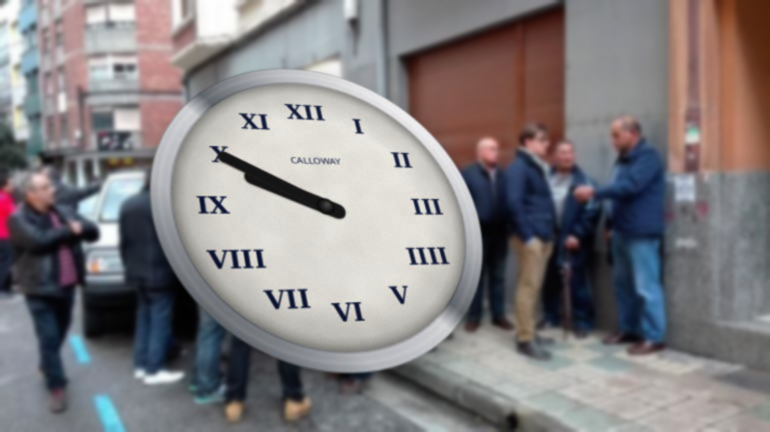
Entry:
9:50
